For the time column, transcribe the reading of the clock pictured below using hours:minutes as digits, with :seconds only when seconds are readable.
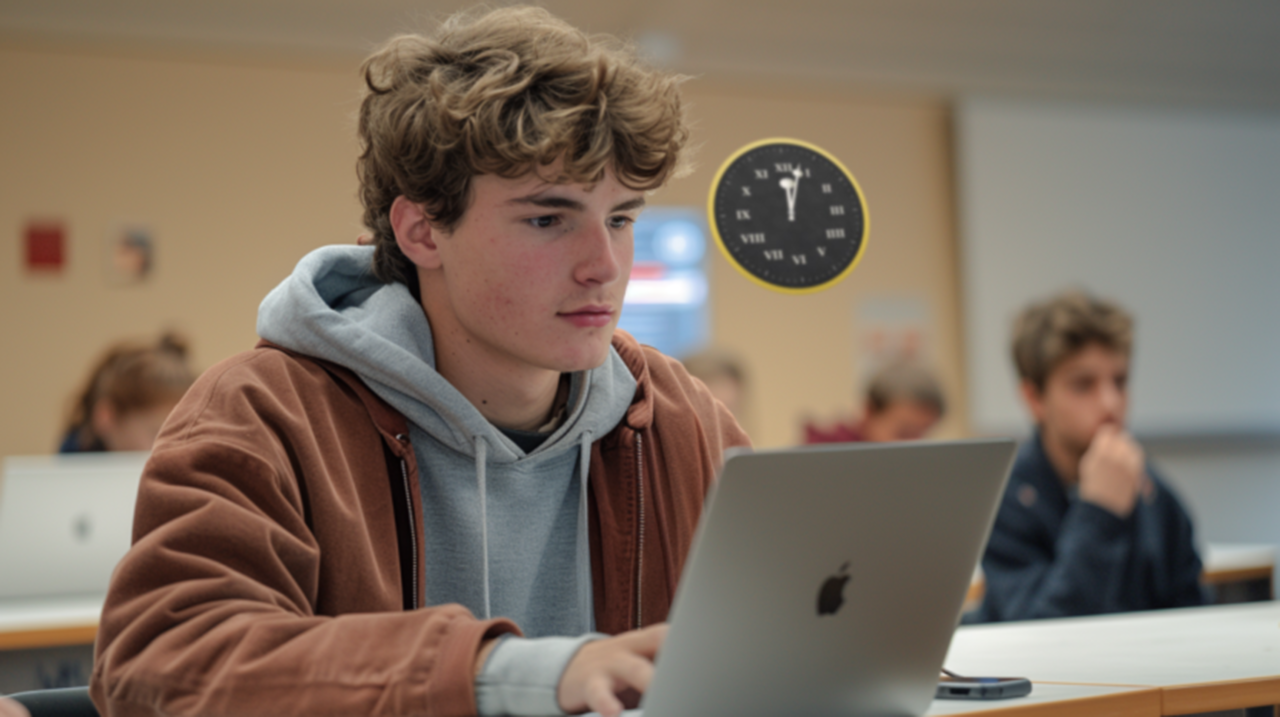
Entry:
12:03
